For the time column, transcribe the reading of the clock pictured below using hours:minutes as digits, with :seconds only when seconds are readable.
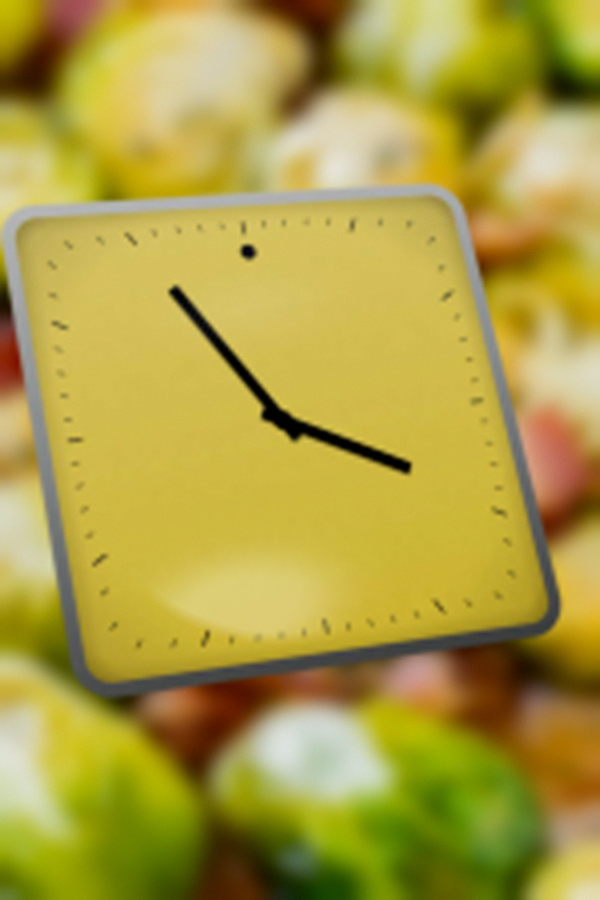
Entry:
3:55
